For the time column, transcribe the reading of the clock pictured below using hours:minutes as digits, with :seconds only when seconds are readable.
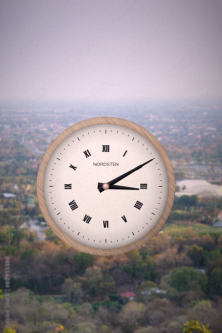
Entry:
3:10
